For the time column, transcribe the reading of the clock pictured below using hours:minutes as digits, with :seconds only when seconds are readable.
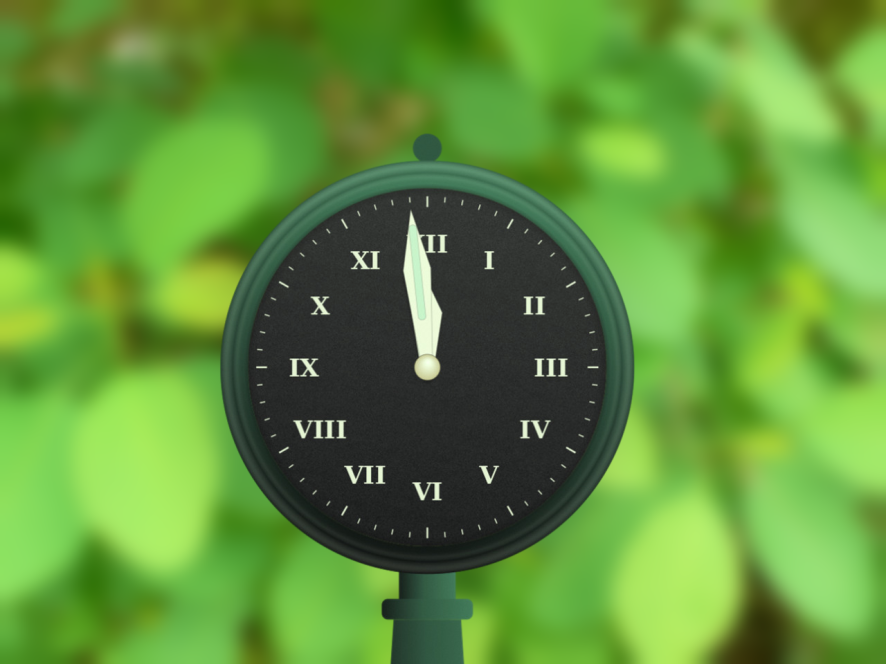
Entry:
11:59
